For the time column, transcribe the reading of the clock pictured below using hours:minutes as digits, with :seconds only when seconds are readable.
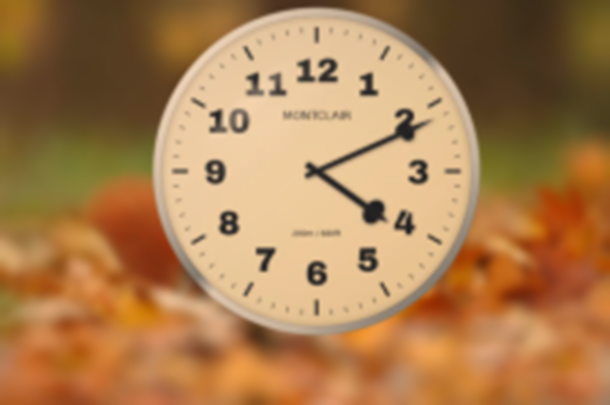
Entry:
4:11
